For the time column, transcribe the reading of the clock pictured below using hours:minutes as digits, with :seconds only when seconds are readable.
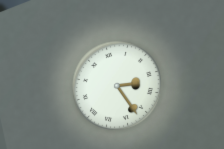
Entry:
3:27
